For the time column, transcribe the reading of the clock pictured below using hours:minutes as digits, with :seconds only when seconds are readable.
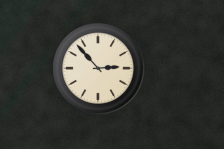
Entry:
2:53
